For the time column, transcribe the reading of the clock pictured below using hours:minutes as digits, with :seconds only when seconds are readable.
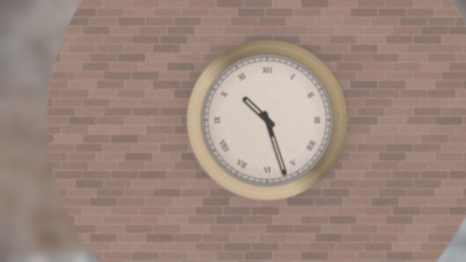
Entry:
10:27
